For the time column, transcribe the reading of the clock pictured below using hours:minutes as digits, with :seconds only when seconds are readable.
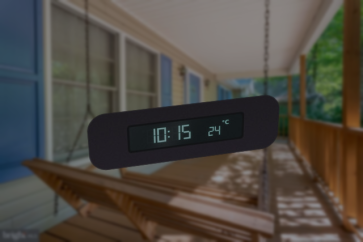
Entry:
10:15
